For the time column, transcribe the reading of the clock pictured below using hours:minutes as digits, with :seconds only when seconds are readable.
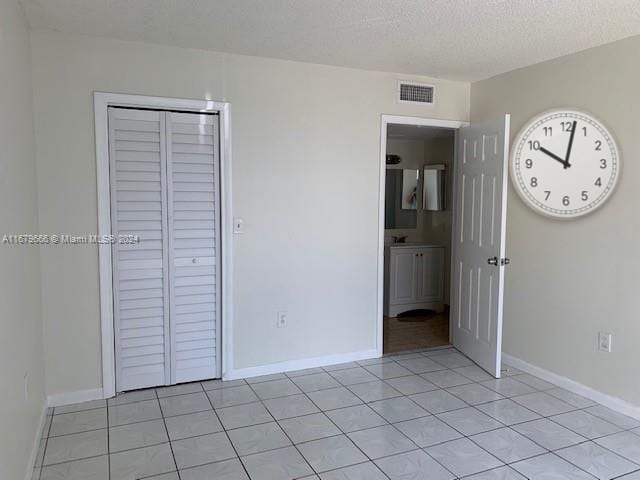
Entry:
10:02
